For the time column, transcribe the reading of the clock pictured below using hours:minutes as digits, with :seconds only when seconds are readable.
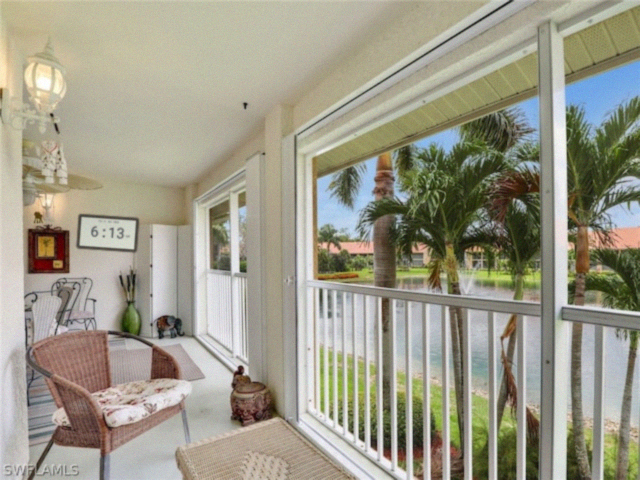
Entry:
6:13
